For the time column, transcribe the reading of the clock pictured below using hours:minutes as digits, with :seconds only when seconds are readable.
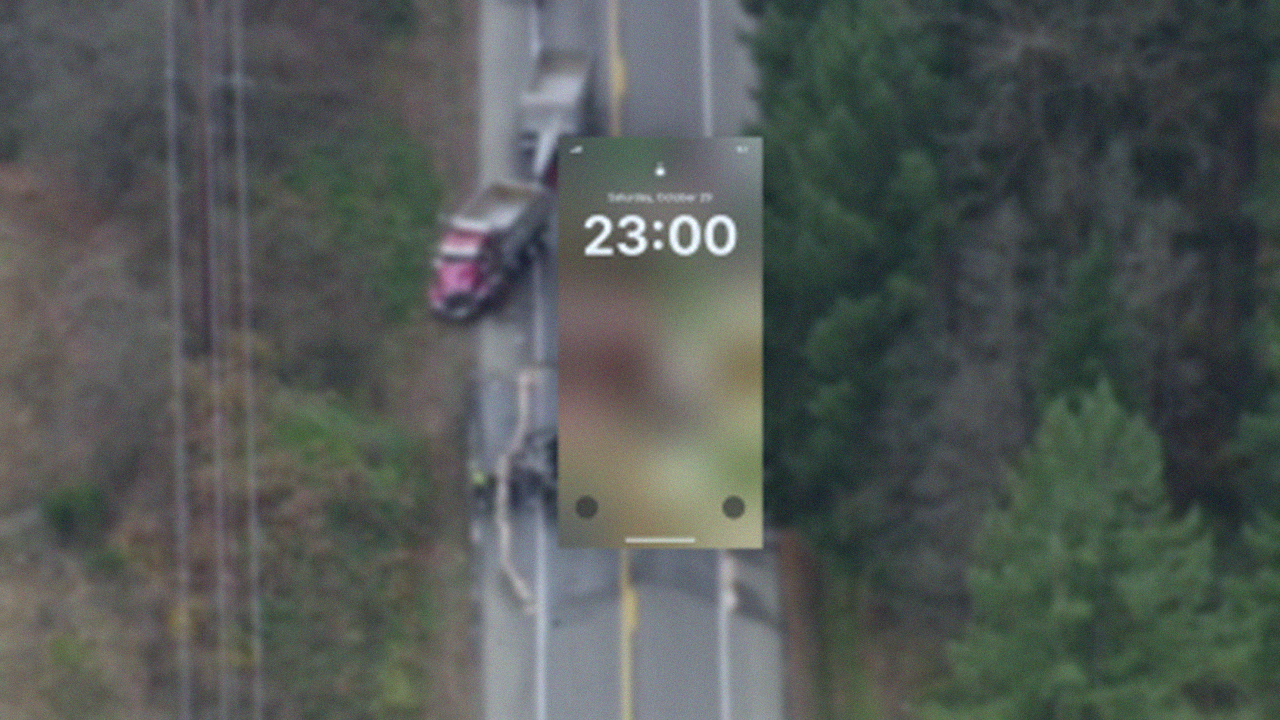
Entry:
23:00
